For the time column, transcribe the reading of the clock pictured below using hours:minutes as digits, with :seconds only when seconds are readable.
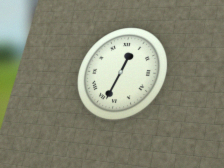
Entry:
12:33
